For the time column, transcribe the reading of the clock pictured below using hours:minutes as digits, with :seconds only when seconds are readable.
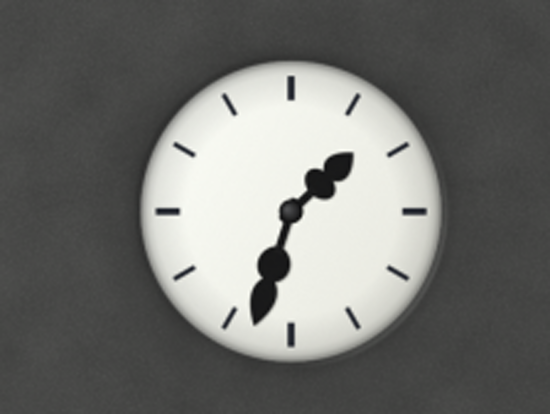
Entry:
1:33
